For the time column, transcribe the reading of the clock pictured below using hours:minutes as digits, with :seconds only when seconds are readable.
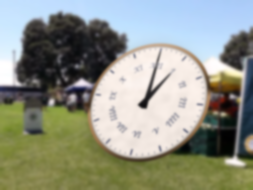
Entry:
1:00
